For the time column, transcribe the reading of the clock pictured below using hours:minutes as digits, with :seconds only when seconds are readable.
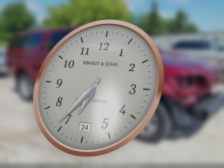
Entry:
6:36
